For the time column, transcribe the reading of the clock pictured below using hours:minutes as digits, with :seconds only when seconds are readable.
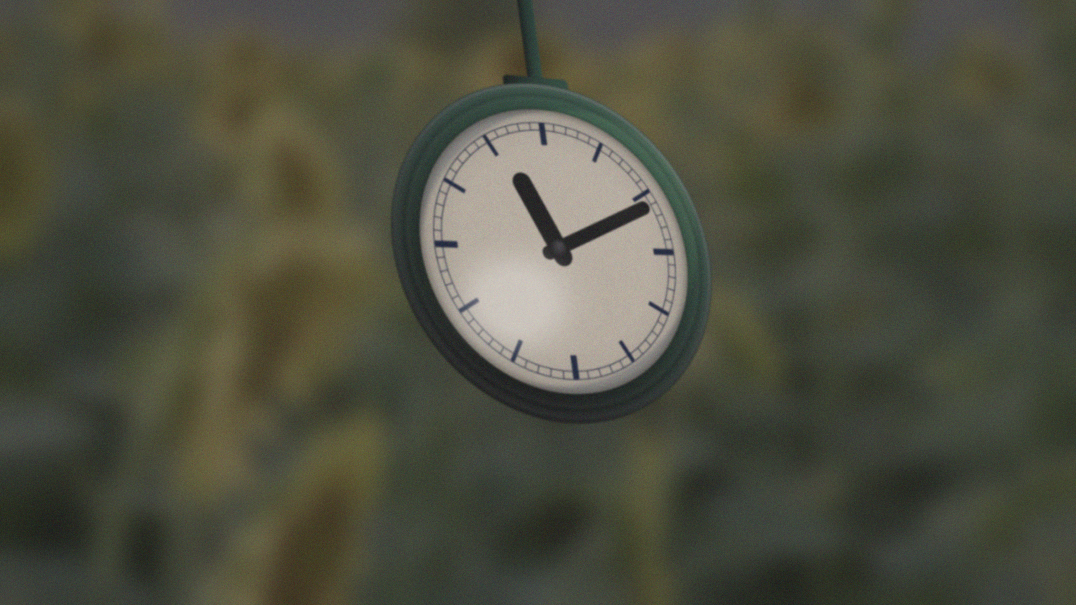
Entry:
11:11
